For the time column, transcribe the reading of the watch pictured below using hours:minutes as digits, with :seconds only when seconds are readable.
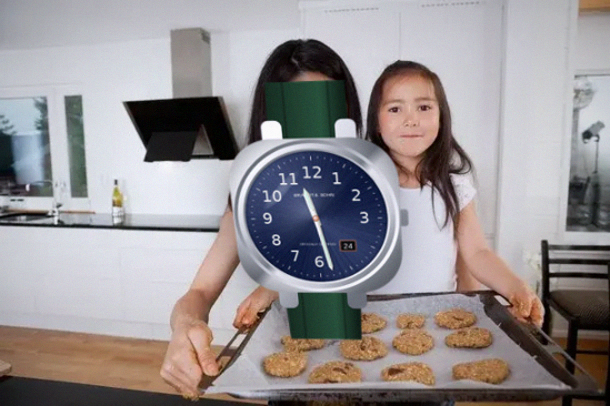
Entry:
11:28
